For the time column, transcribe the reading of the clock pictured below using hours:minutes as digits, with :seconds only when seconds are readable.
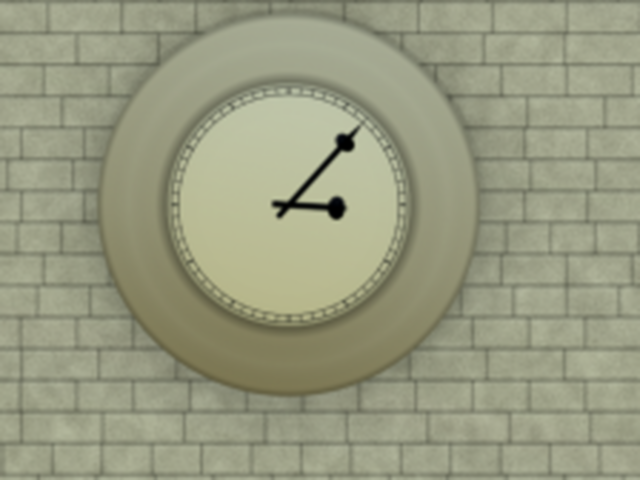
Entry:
3:07
